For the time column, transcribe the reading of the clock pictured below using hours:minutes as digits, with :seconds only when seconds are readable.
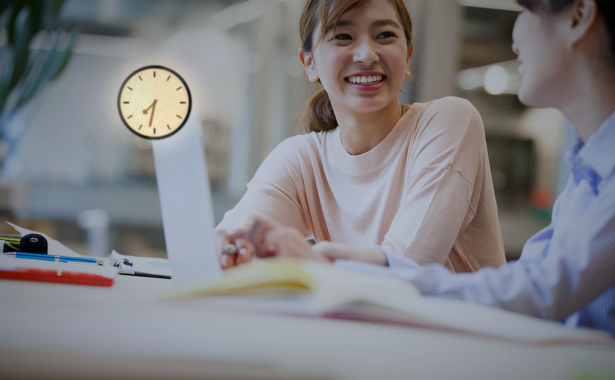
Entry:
7:32
